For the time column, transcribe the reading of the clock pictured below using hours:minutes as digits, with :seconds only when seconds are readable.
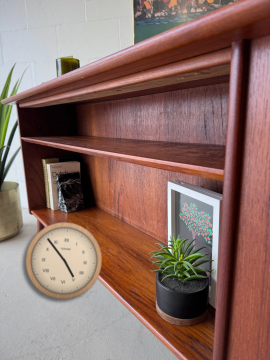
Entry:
4:53
